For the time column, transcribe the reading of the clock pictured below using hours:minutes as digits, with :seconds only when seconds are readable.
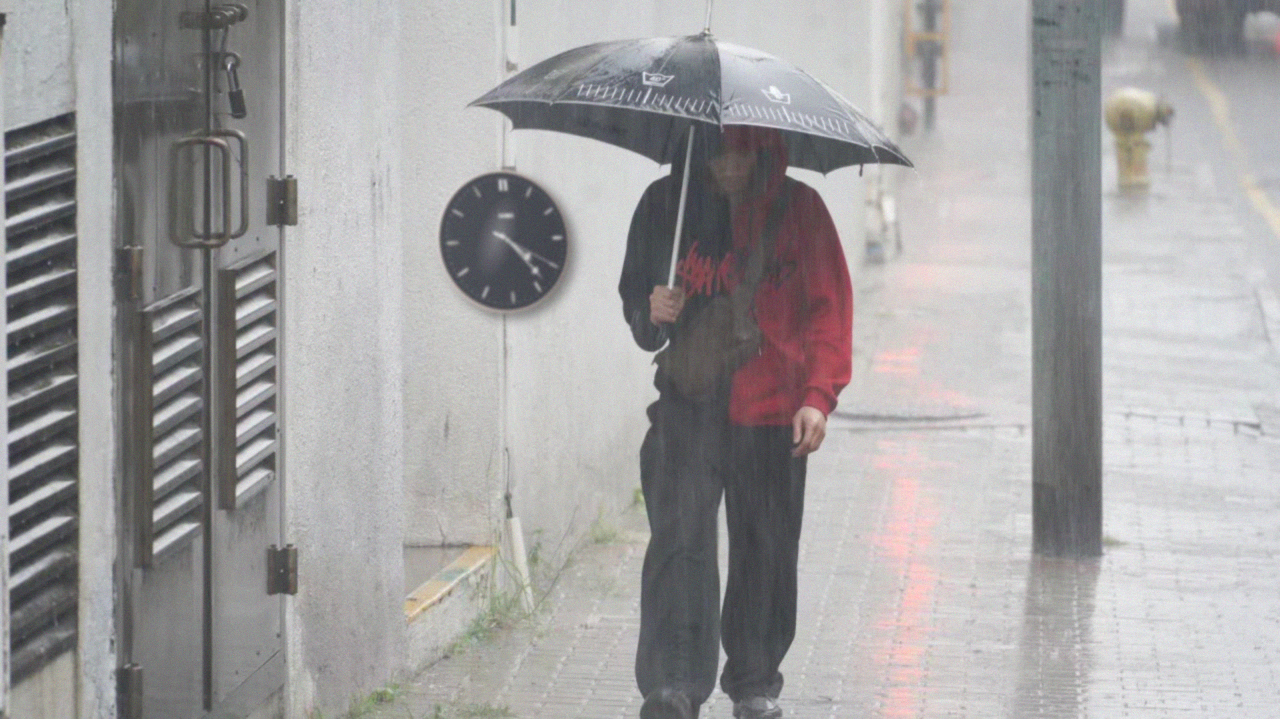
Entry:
4:23:20
